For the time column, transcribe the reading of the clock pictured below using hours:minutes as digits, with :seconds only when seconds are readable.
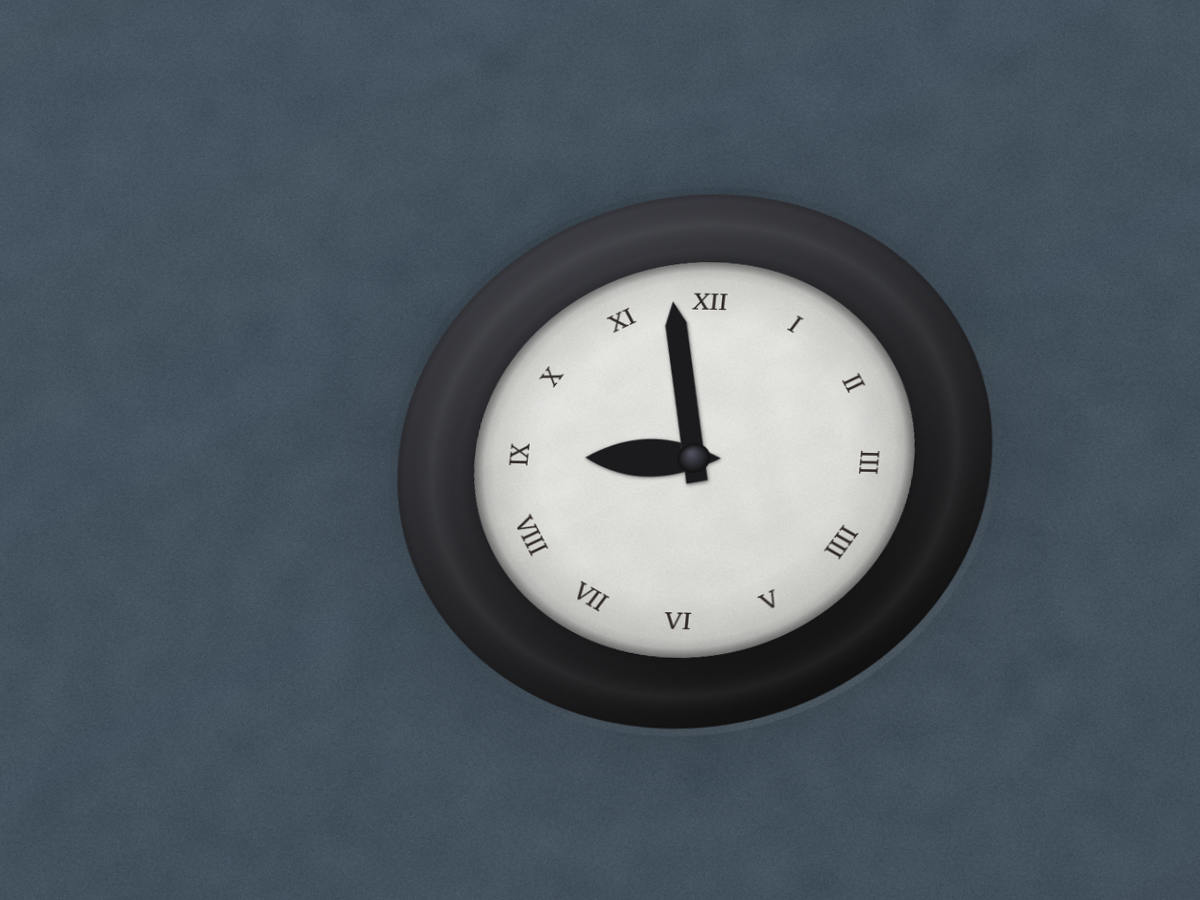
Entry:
8:58
